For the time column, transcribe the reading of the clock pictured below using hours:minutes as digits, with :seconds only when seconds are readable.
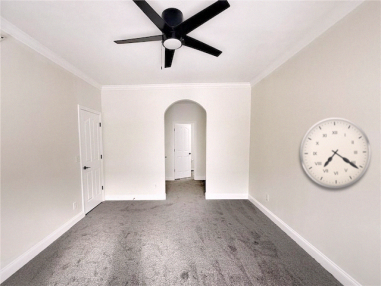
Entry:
7:21
